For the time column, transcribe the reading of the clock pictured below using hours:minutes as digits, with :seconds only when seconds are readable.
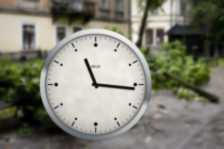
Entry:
11:16
